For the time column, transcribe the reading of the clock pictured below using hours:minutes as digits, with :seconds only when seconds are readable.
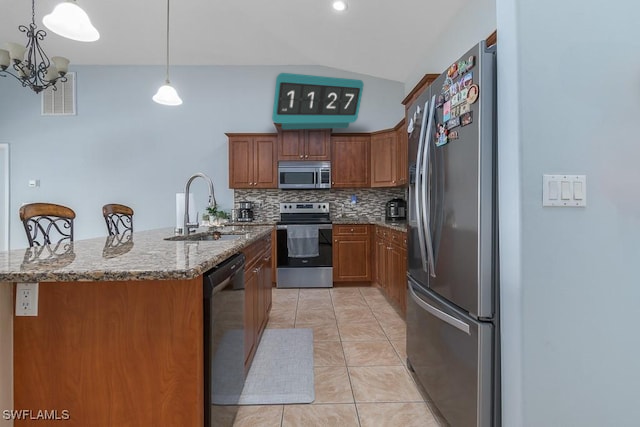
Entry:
11:27
